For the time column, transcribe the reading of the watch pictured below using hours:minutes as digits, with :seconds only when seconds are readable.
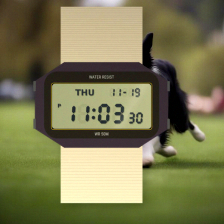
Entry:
11:03:30
